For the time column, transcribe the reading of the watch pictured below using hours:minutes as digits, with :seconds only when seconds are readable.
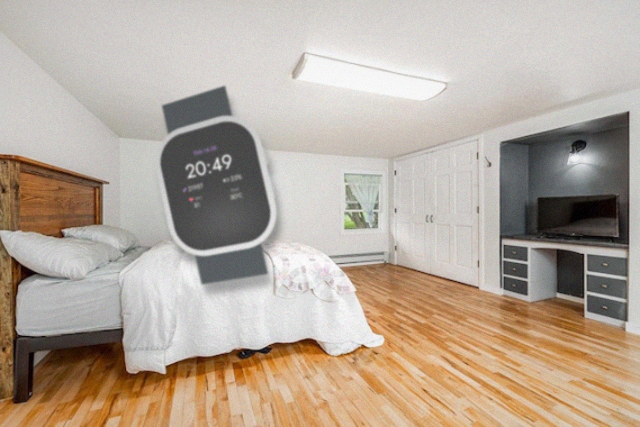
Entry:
20:49
